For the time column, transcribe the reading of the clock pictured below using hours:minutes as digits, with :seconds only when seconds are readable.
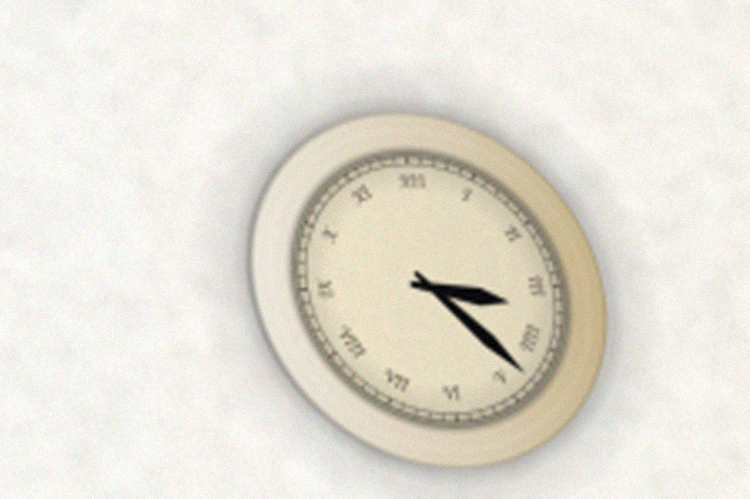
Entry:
3:23
